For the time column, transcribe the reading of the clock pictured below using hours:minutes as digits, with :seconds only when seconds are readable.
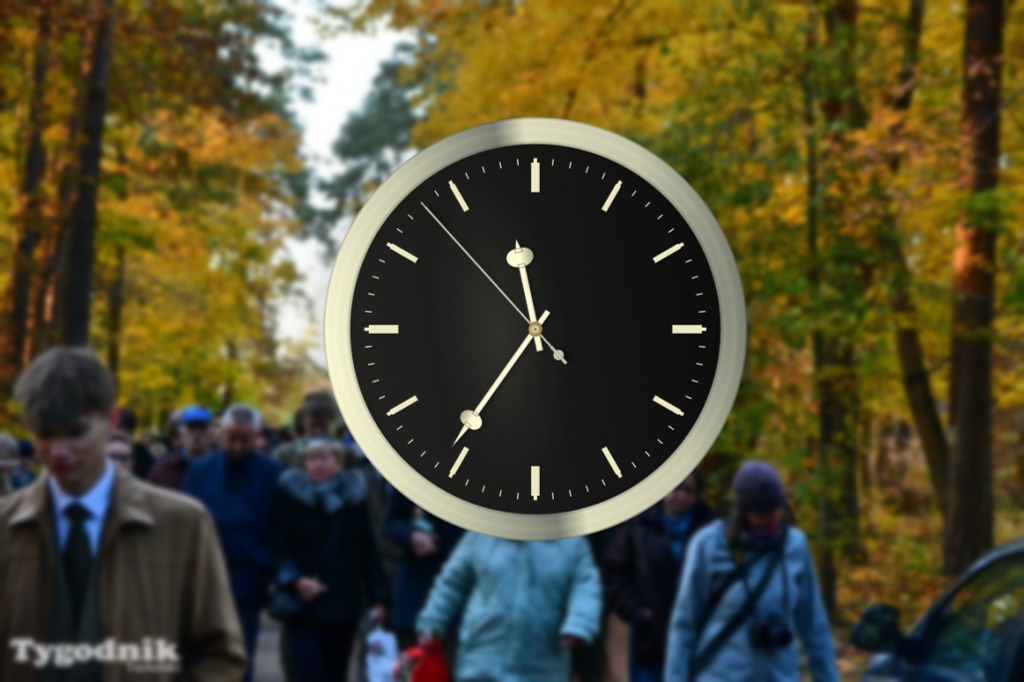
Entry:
11:35:53
